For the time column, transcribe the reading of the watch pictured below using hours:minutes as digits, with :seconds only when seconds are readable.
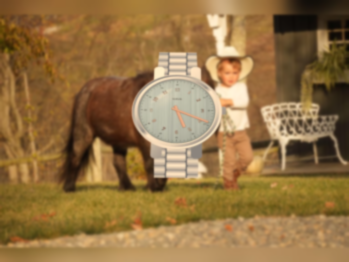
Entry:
5:19
